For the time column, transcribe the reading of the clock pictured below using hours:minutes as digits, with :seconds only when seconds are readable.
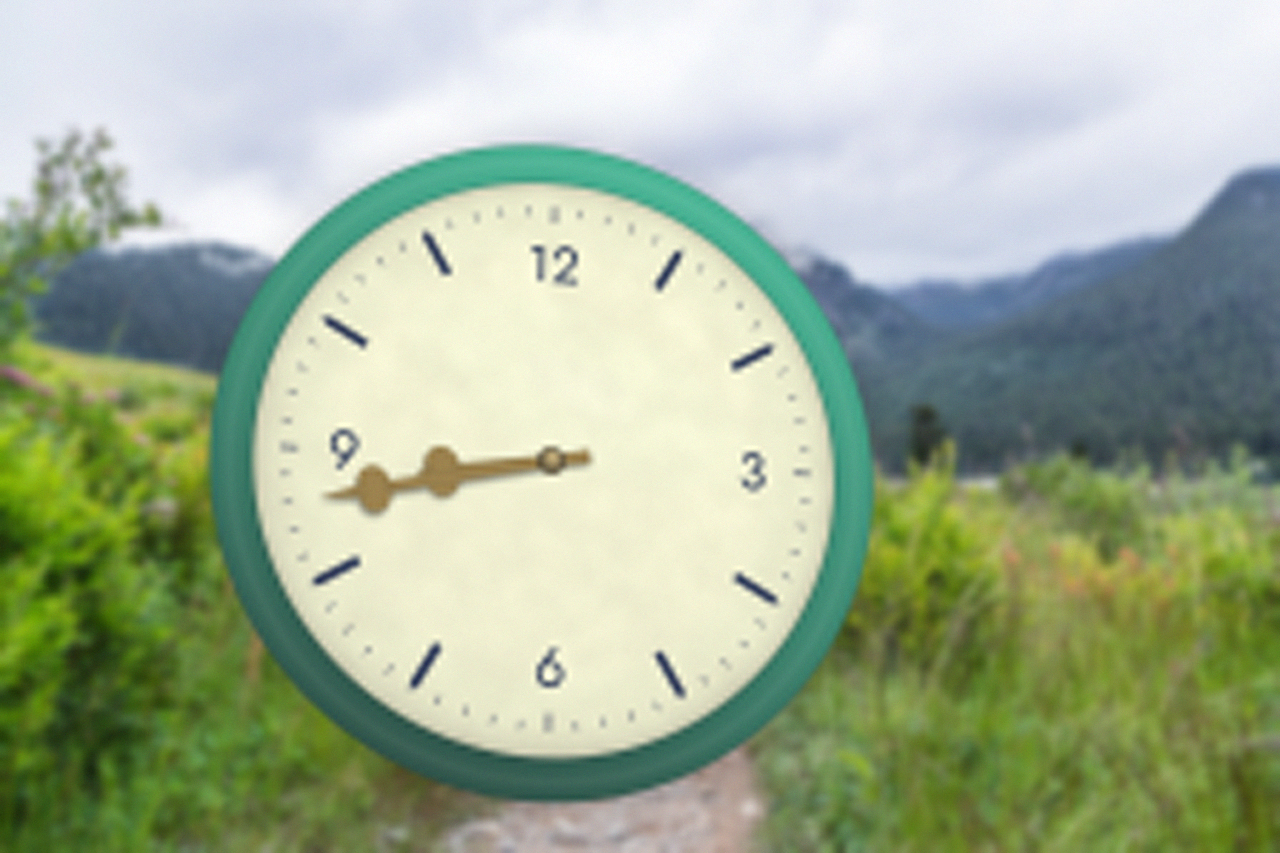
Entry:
8:43
